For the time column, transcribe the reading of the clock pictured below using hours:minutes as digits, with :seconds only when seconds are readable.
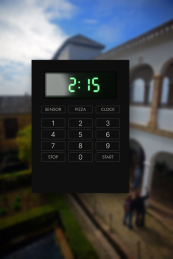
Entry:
2:15
